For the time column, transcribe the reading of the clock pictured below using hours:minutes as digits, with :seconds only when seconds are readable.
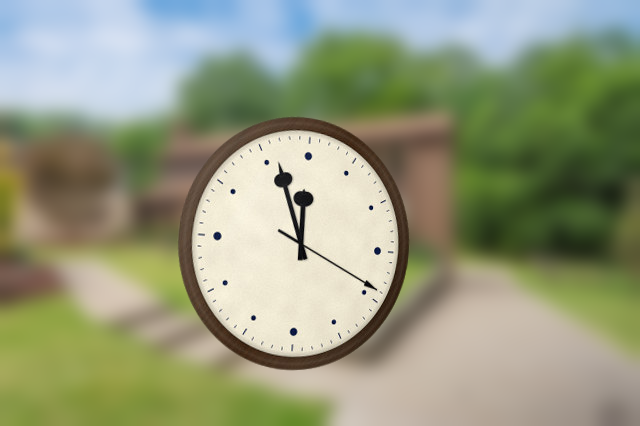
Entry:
11:56:19
